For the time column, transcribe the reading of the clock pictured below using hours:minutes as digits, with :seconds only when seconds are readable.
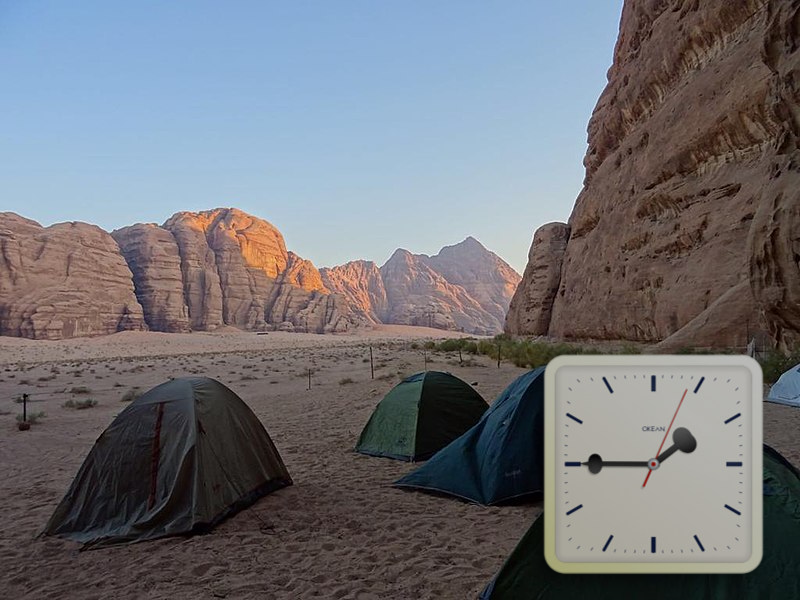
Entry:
1:45:04
